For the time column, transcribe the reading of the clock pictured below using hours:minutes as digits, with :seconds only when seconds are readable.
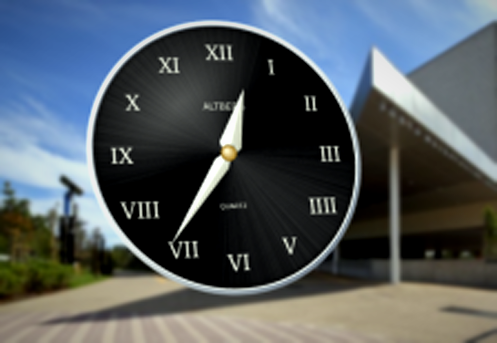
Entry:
12:36
